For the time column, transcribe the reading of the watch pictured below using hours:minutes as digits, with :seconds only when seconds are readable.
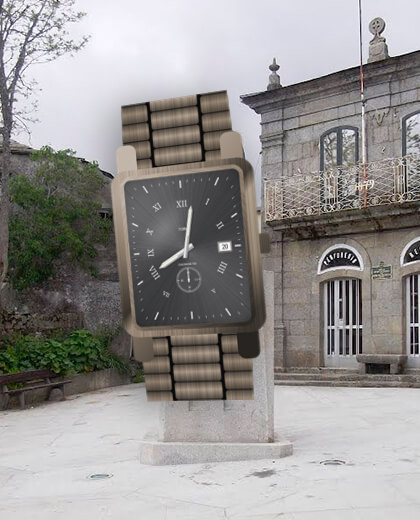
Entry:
8:02
